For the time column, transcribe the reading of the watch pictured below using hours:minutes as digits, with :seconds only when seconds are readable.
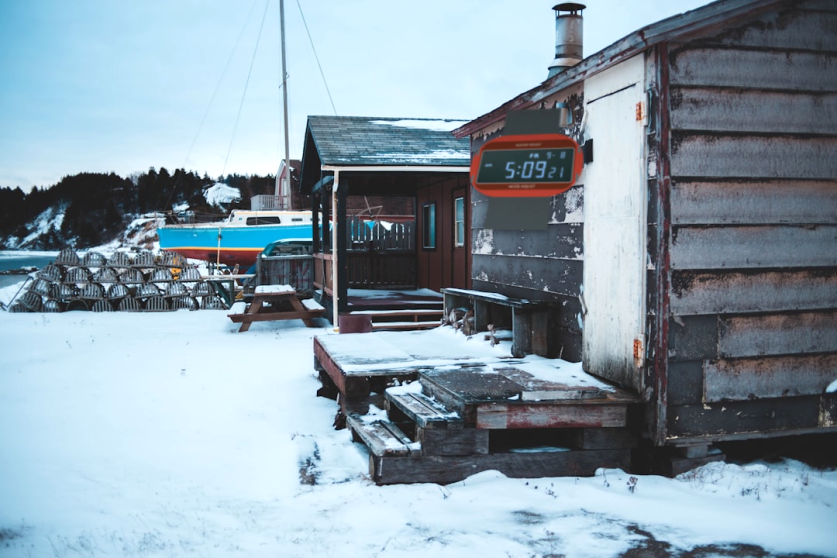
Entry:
5:09:21
